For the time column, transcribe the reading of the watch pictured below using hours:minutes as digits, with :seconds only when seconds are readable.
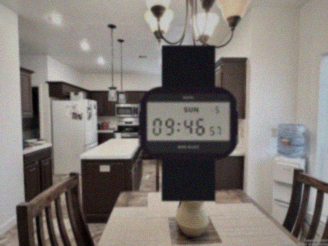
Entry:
9:46
